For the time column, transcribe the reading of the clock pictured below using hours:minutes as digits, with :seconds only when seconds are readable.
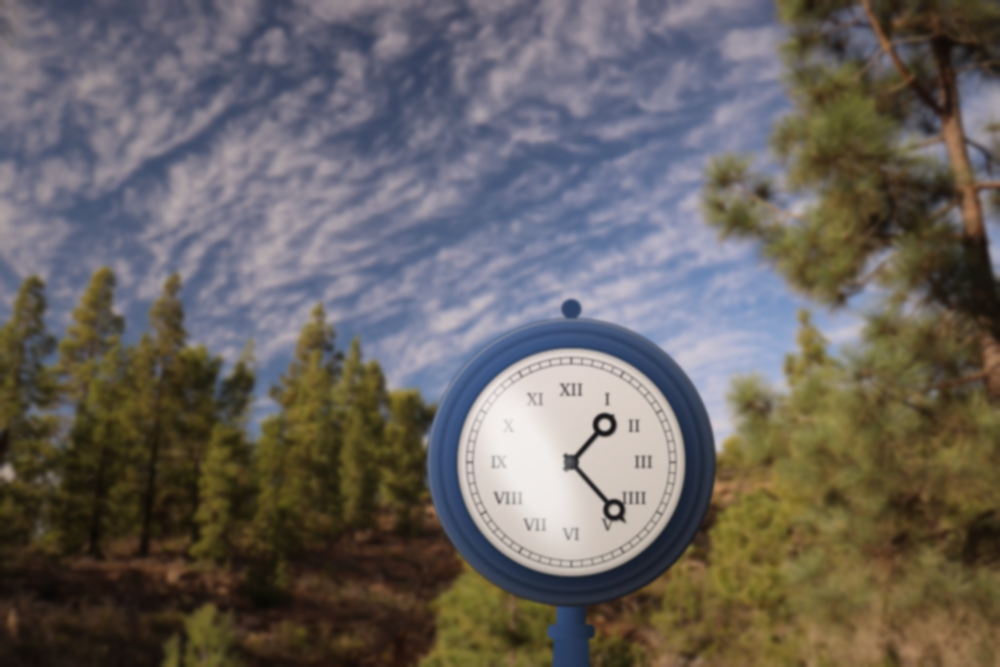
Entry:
1:23
